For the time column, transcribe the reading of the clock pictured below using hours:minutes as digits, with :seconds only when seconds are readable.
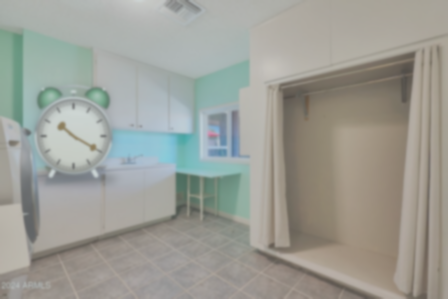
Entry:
10:20
